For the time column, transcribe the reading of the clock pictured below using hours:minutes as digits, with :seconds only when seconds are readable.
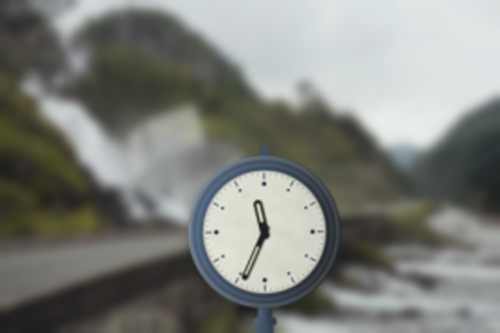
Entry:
11:34
